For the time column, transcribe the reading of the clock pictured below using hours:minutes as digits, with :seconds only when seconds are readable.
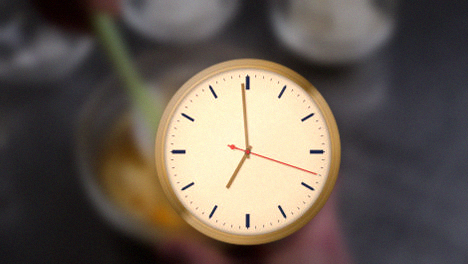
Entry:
6:59:18
